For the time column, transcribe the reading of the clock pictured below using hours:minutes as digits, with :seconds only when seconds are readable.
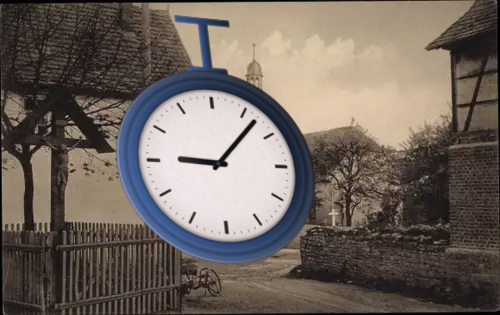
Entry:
9:07
